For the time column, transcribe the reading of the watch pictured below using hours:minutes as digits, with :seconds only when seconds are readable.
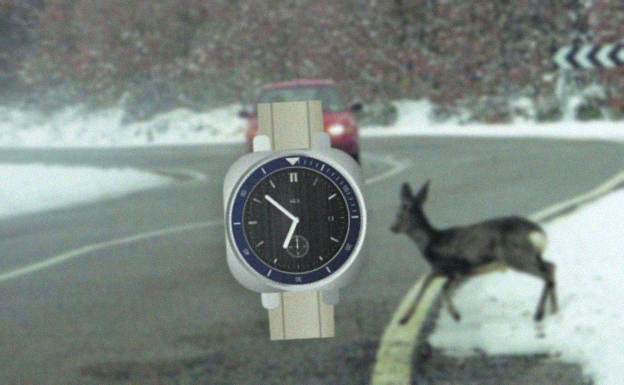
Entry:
6:52
